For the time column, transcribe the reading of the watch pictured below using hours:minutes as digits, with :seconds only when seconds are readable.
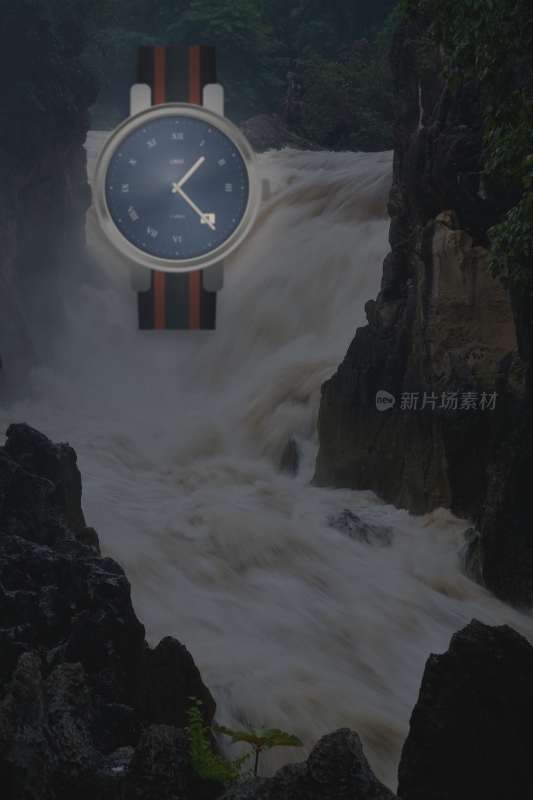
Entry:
1:23
